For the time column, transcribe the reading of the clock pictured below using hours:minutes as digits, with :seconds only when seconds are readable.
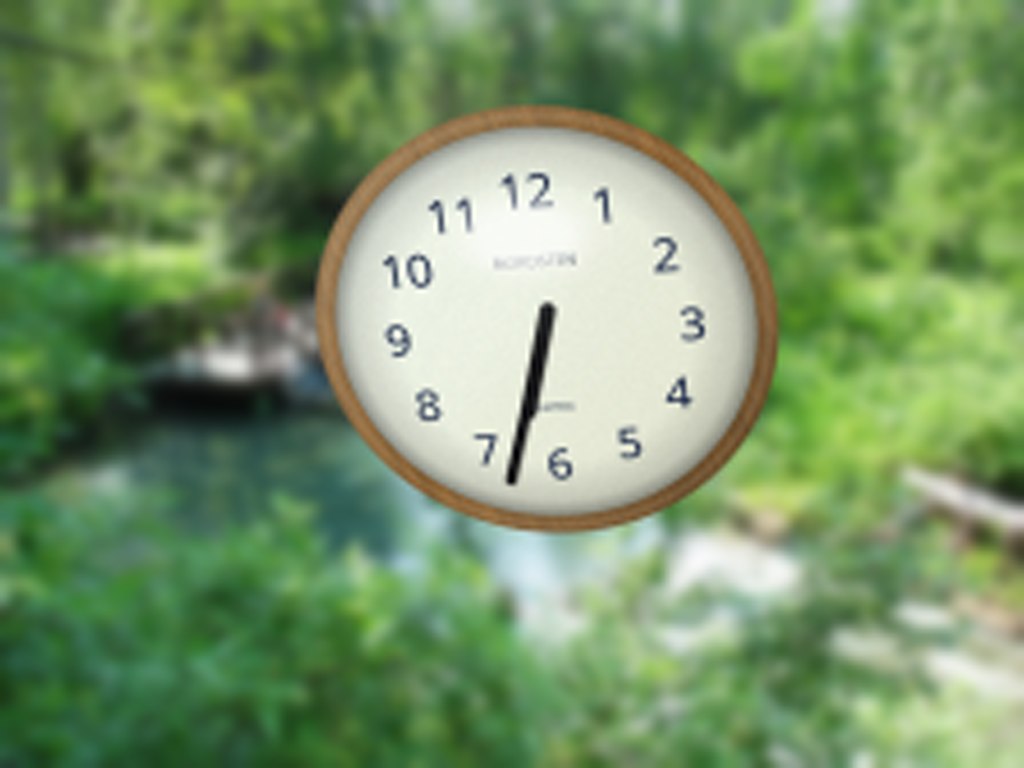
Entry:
6:33
